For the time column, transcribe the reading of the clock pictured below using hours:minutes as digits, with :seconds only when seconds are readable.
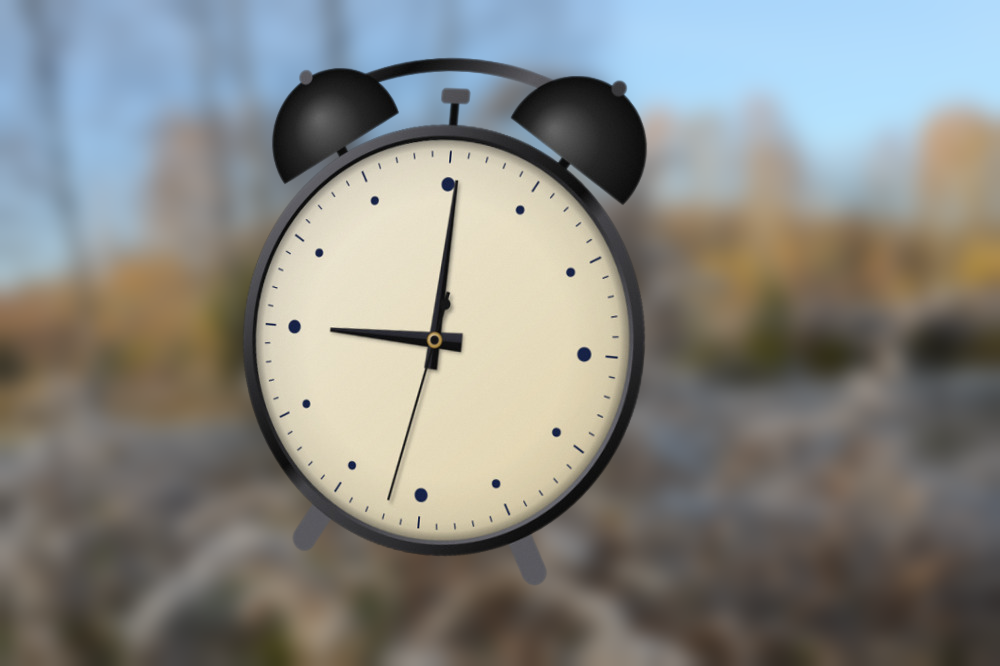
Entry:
9:00:32
